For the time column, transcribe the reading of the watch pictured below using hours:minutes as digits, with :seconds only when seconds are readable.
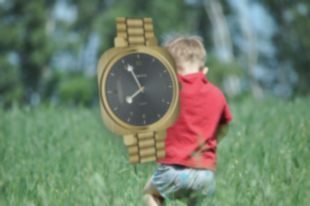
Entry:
7:56
